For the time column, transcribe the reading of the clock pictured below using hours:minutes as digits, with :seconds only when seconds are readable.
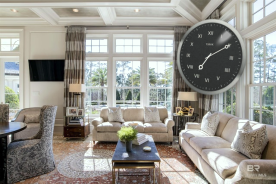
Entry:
7:10
